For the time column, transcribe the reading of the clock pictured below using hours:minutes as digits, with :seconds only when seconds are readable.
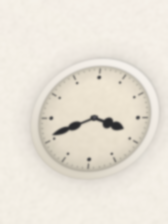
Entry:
3:41
